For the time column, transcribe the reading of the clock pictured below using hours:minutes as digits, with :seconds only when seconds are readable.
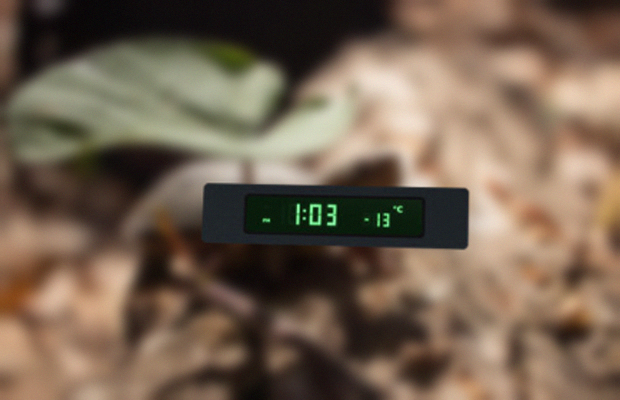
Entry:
1:03
